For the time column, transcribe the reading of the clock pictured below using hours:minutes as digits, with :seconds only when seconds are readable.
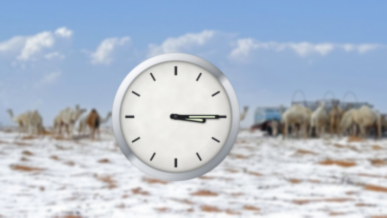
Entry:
3:15
